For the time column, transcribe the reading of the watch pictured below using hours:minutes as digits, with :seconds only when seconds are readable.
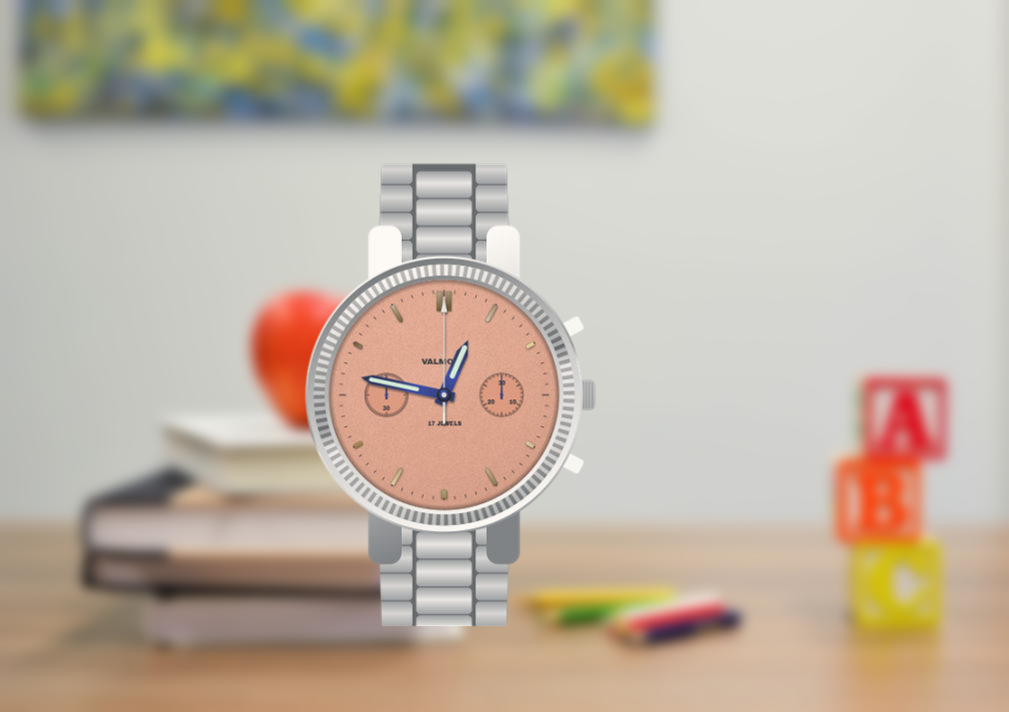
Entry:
12:47
